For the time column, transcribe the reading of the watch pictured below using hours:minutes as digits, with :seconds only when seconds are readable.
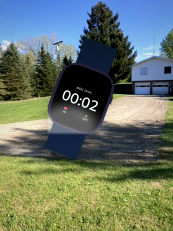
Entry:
0:02
